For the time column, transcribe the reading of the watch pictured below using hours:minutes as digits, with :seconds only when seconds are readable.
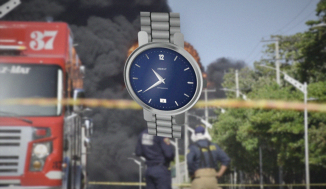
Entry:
10:39
